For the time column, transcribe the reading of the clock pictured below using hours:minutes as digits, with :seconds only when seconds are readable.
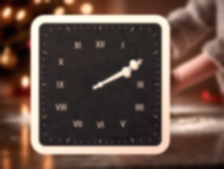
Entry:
2:10
